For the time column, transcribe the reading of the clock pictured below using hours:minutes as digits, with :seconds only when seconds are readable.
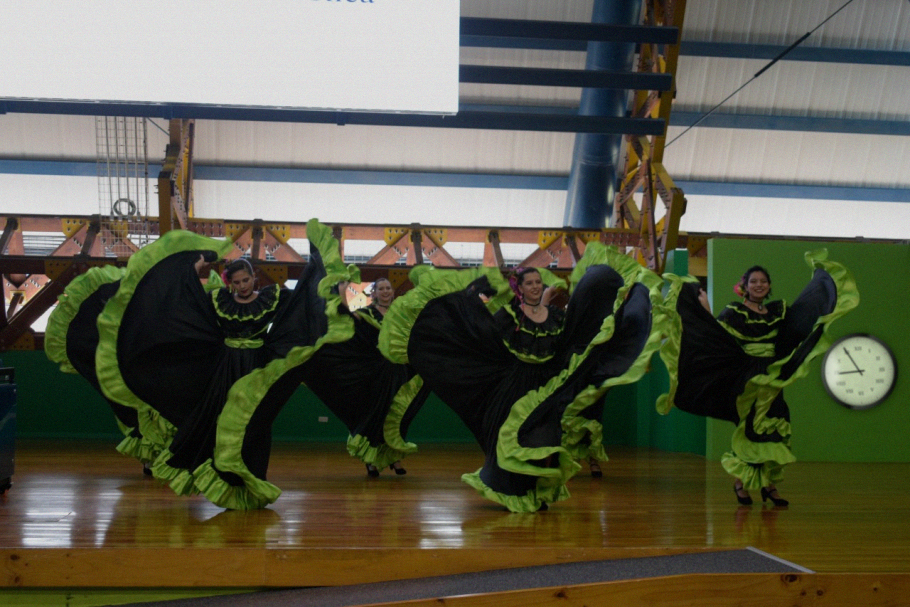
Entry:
8:55
